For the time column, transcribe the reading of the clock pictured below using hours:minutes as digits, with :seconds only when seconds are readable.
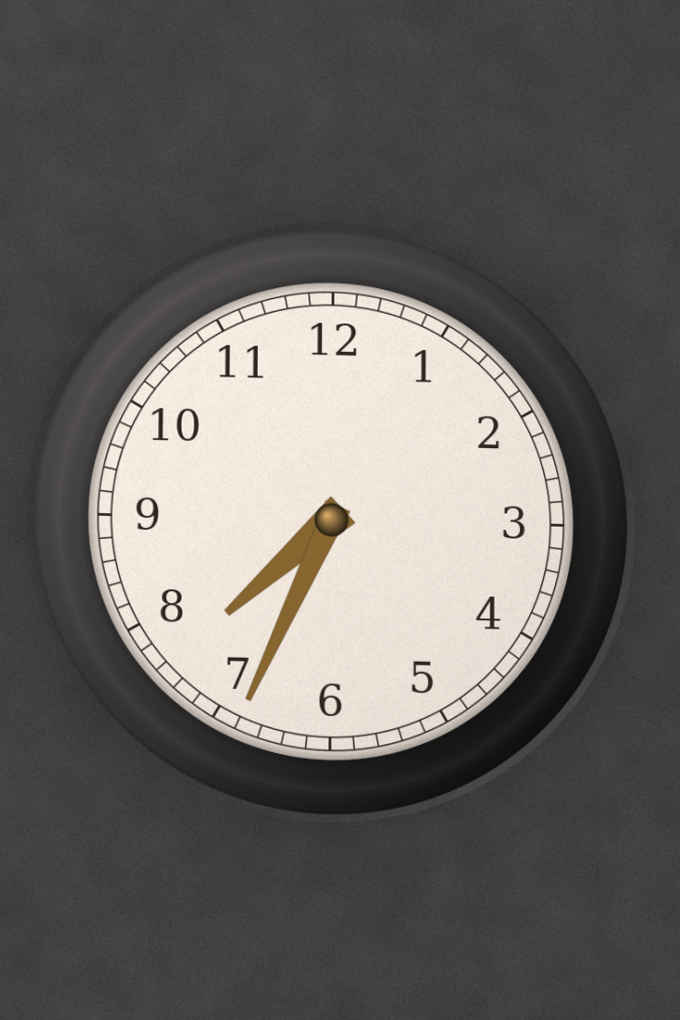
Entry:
7:34
